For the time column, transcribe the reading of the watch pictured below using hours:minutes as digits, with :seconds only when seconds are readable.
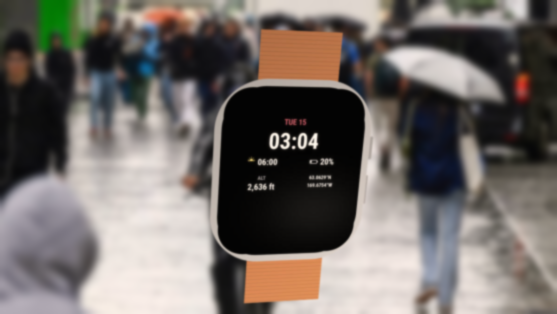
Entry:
3:04
